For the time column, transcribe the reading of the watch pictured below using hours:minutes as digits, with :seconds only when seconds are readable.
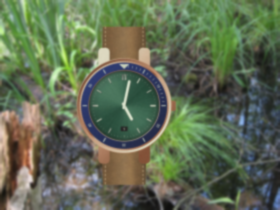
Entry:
5:02
